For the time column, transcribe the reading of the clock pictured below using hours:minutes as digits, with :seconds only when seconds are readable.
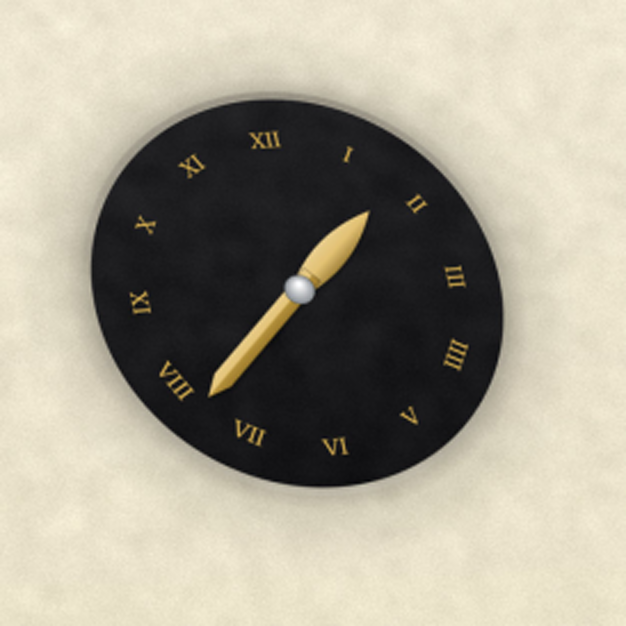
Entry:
1:38
